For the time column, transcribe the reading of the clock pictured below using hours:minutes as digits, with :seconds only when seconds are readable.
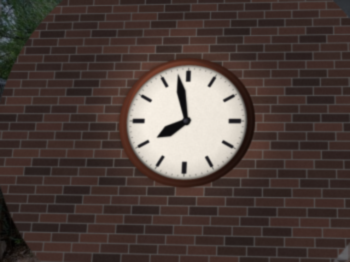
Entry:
7:58
